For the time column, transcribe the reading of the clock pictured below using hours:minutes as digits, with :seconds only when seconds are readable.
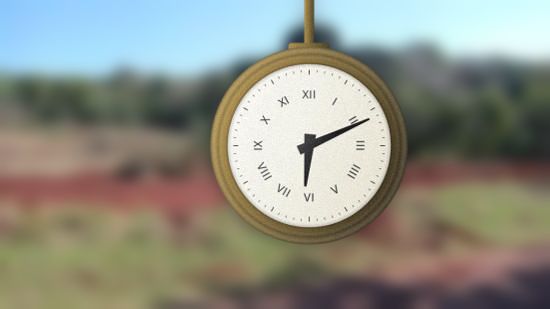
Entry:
6:11
